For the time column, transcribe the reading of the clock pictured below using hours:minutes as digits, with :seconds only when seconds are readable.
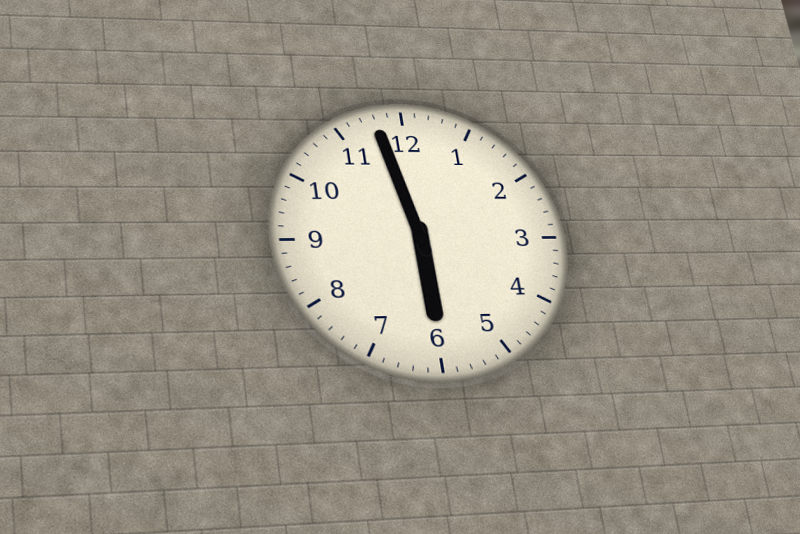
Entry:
5:58
